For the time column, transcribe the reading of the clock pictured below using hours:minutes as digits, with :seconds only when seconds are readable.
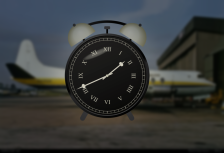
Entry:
1:41
